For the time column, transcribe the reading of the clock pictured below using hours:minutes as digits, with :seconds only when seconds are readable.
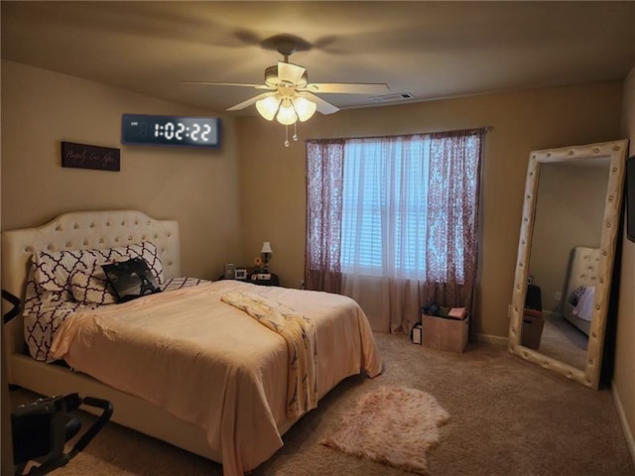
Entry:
1:02:22
